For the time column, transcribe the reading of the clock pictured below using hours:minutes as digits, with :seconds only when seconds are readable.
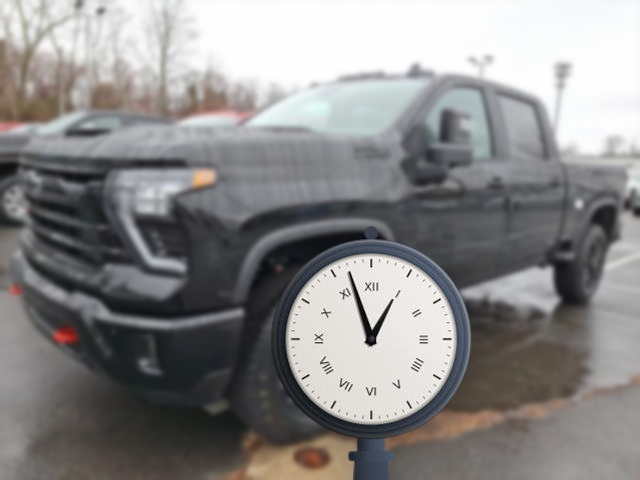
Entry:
12:57
